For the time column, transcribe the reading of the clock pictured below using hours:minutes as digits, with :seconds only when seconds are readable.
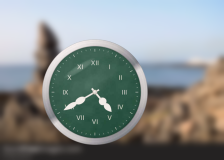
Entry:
4:40
